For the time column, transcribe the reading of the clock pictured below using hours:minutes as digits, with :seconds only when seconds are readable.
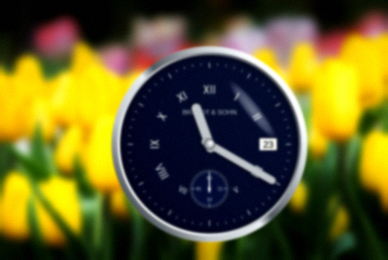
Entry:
11:20
